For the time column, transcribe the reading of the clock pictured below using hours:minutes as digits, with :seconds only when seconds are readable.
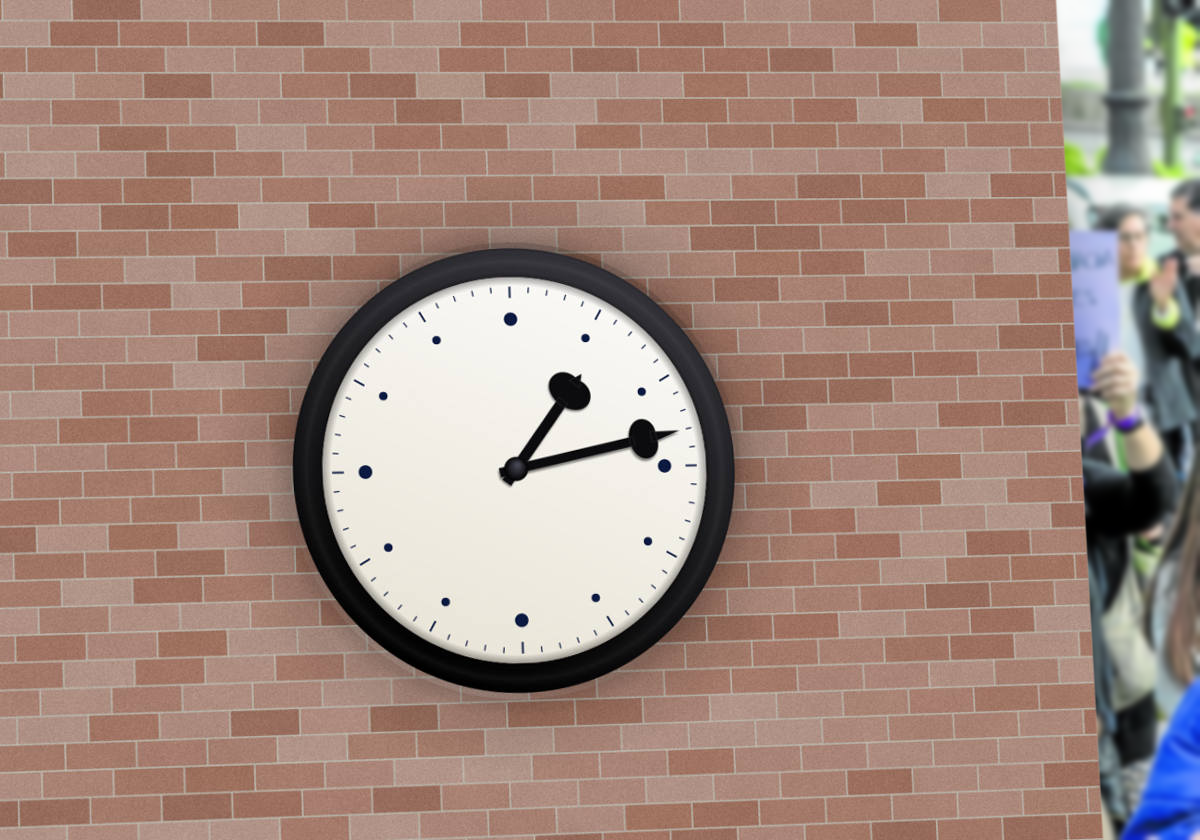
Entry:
1:13
